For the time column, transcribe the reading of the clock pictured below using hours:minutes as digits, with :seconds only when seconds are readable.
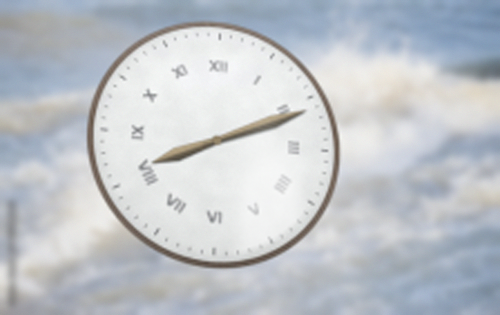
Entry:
8:11
